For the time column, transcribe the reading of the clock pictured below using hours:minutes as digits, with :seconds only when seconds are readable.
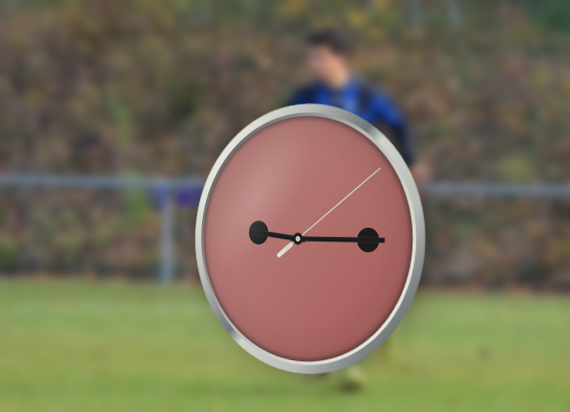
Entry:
9:15:09
